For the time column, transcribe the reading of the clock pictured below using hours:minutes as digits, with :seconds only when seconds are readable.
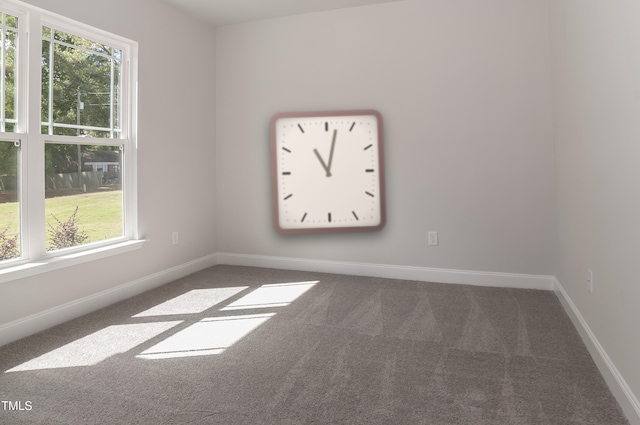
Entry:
11:02
